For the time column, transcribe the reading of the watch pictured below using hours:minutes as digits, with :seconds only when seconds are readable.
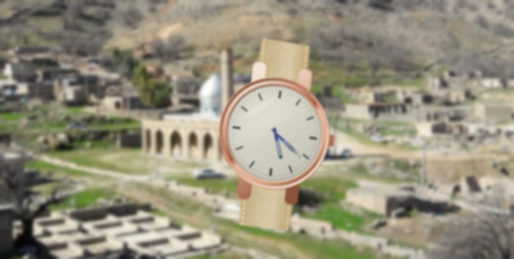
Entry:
5:21
